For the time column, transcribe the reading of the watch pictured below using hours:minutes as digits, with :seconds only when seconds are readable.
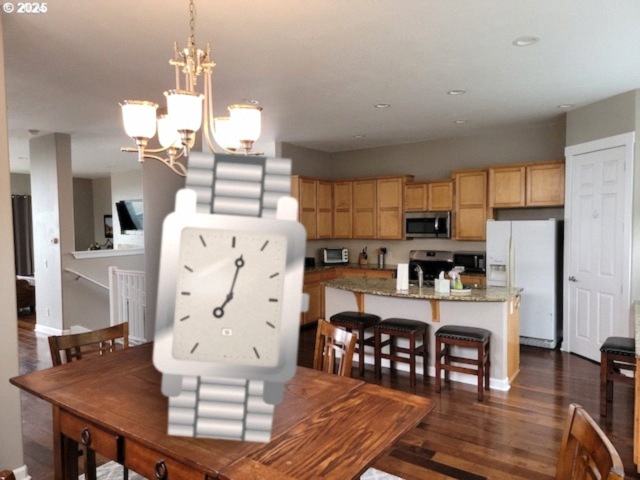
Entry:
7:02
